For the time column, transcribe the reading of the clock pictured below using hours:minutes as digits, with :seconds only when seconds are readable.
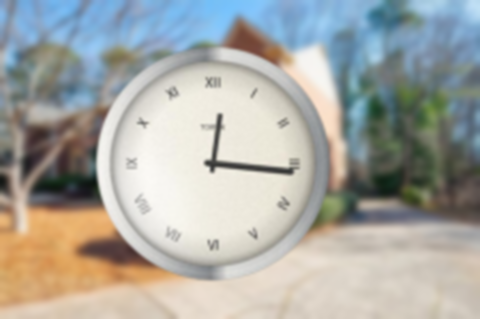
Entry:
12:16
